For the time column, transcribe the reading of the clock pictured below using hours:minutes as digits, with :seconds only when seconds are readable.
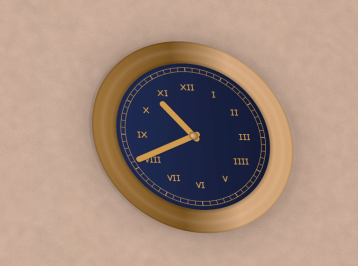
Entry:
10:41
